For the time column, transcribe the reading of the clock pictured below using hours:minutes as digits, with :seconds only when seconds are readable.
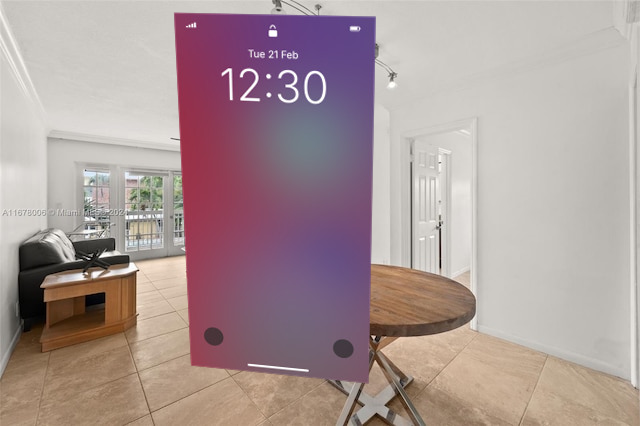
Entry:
12:30
